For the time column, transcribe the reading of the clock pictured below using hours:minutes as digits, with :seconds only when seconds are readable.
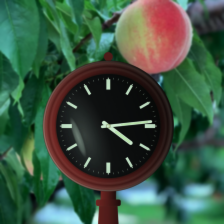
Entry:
4:14
